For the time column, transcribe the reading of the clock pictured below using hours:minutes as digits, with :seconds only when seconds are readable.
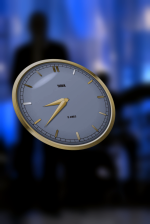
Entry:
8:38
